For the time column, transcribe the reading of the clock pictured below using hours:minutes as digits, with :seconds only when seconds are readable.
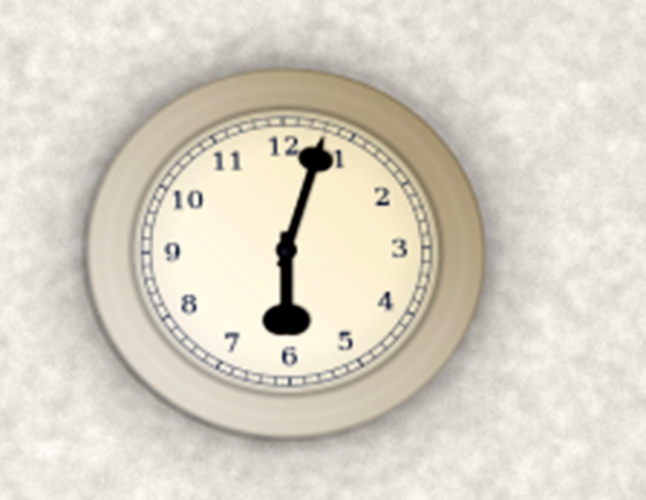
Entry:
6:03
